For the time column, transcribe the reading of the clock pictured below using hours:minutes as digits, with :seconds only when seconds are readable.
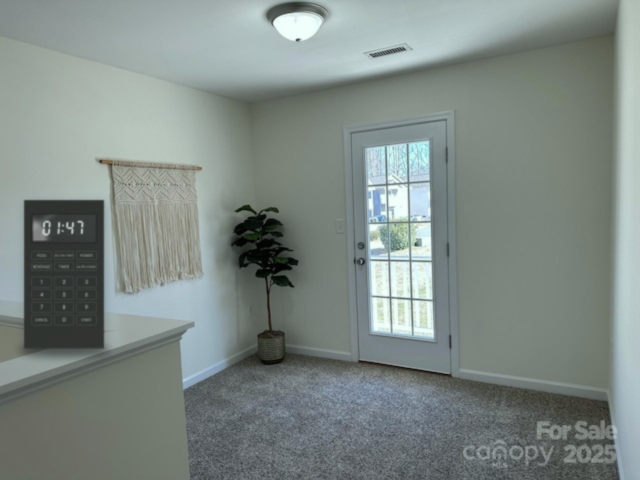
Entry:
1:47
